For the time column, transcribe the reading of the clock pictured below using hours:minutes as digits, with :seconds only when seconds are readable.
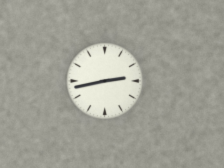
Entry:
2:43
